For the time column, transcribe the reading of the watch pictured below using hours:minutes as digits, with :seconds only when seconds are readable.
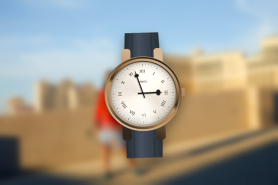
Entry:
2:57
